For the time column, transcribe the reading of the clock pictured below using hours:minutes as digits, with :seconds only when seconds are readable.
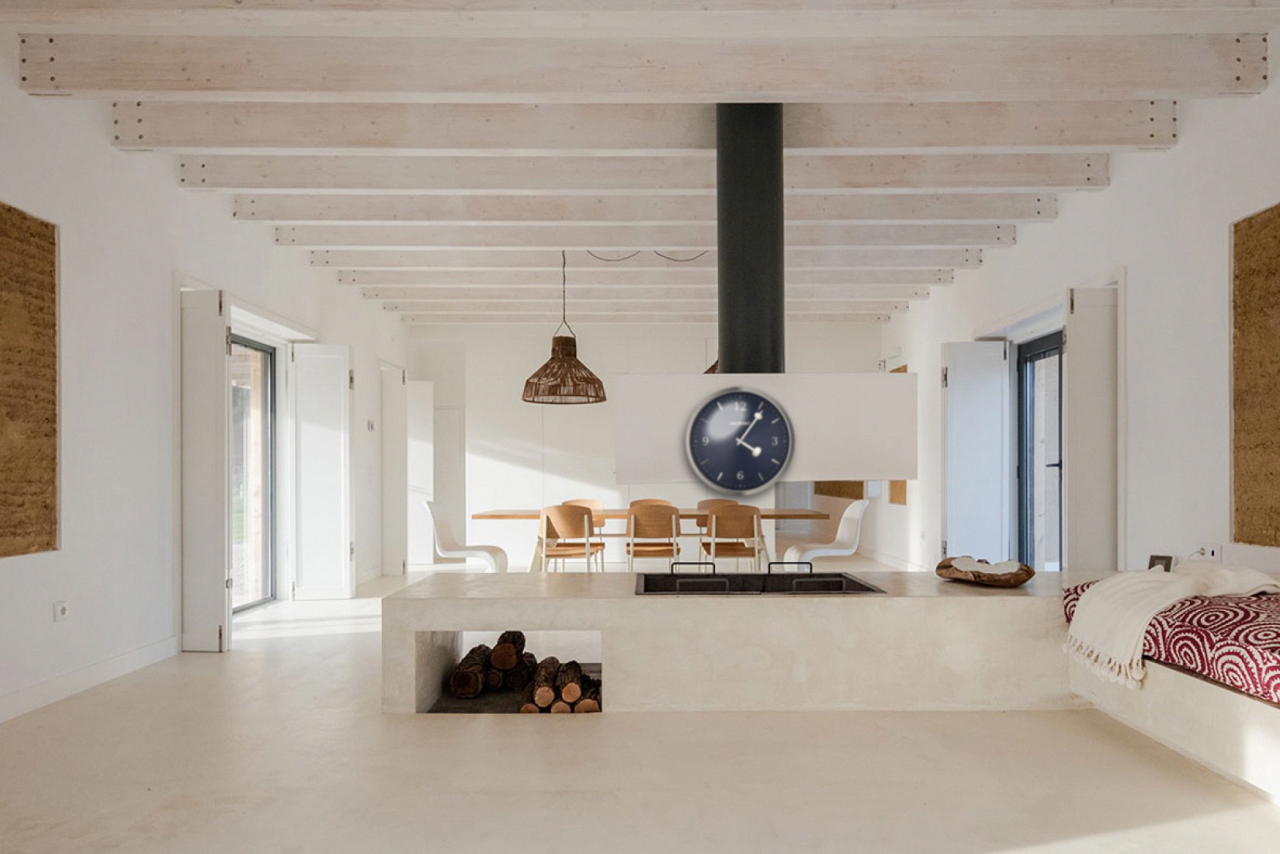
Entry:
4:06
